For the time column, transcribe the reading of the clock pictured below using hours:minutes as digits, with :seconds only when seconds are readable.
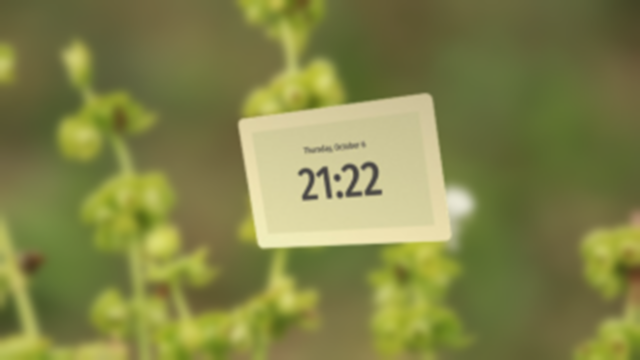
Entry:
21:22
